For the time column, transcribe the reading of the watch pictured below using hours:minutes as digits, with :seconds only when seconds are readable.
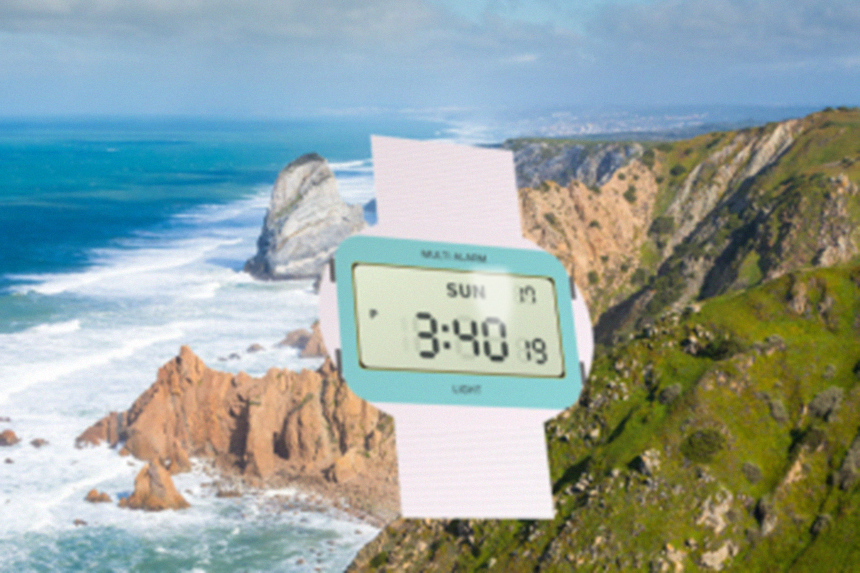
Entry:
3:40:19
